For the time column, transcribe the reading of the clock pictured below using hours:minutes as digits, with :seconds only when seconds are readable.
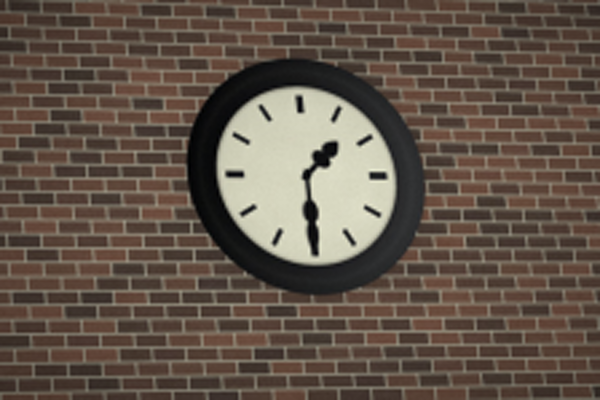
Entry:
1:30
